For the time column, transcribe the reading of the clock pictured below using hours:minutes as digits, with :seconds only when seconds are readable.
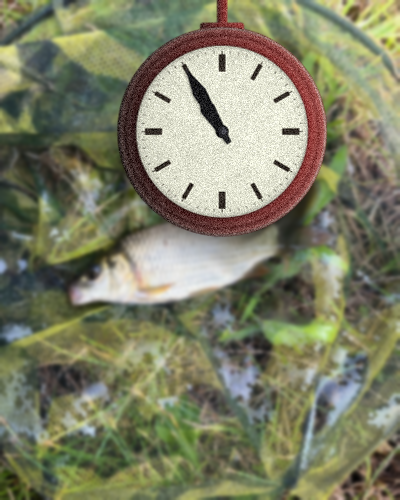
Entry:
10:55
